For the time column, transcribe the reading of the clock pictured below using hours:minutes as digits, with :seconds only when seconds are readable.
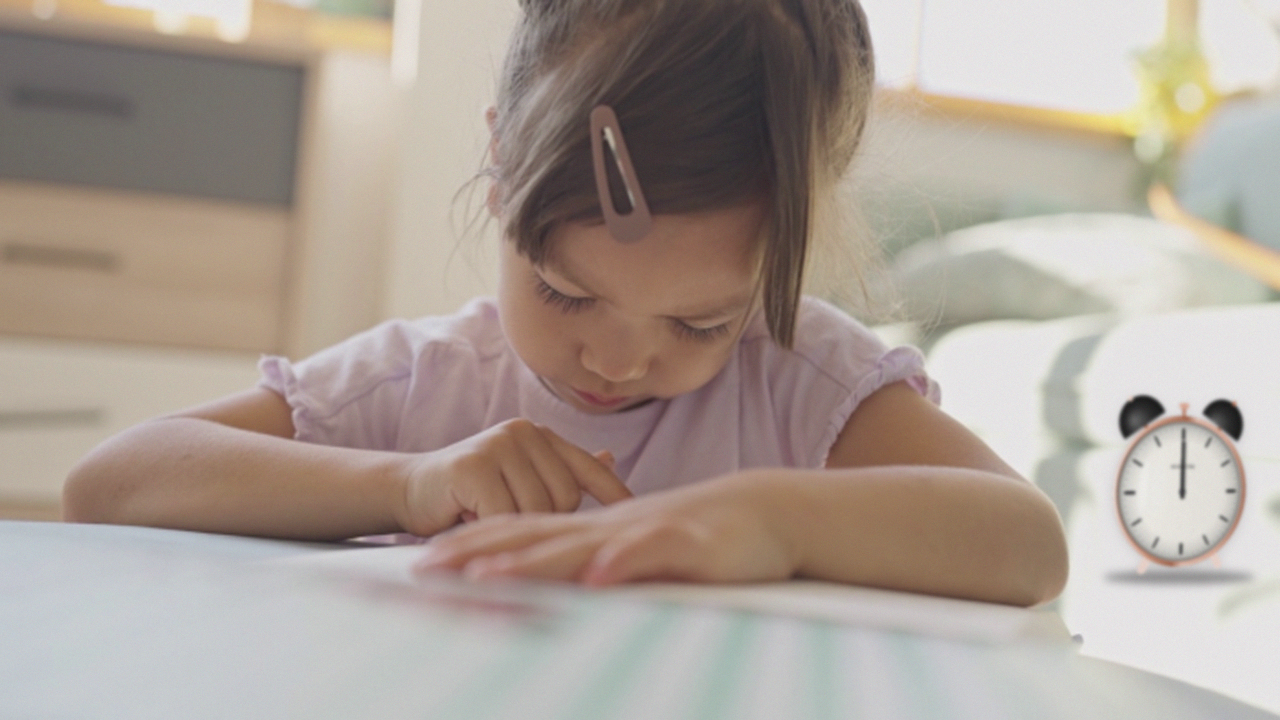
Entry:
12:00
